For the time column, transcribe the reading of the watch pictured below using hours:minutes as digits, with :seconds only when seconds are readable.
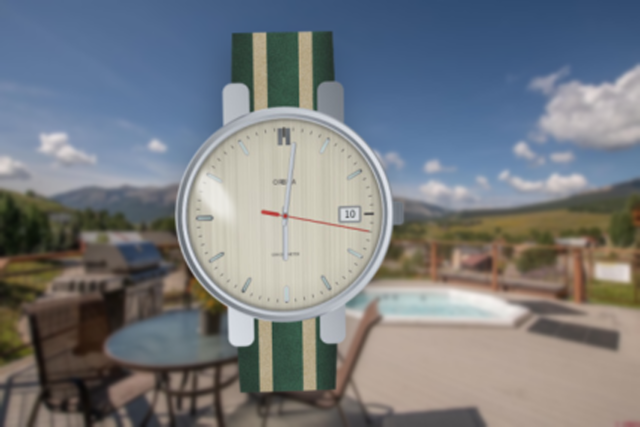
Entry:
6:01:17
